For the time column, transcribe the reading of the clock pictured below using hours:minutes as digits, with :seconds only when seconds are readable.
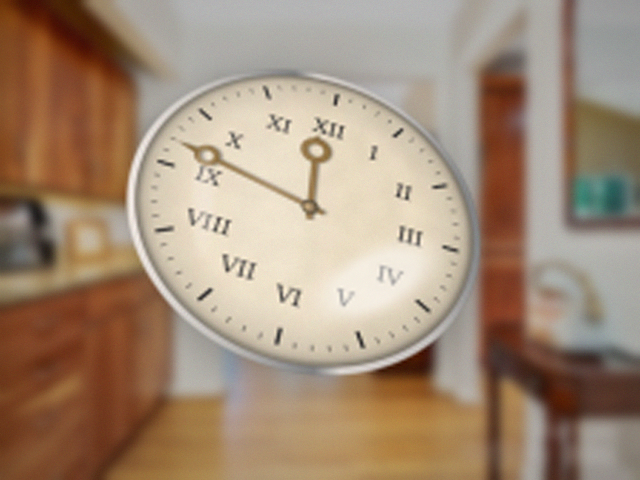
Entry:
11:47
